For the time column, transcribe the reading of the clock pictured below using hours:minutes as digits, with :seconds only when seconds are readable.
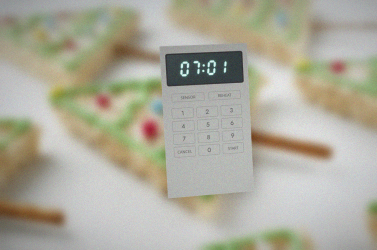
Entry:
7:01
